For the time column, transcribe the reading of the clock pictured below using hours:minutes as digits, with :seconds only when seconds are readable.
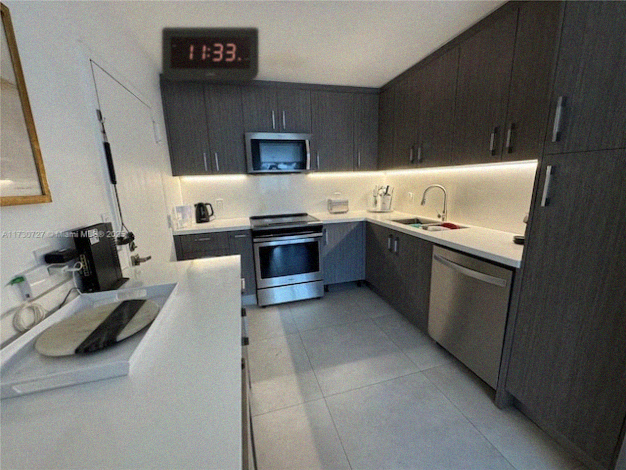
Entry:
11:33
